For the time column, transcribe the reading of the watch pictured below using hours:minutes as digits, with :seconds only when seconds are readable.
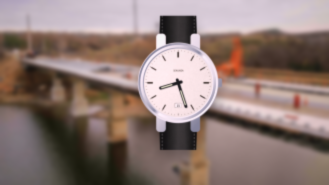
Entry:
8:27
